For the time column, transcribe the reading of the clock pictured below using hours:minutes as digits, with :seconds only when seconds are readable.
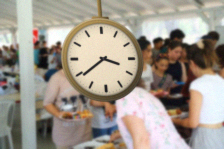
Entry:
3:39
